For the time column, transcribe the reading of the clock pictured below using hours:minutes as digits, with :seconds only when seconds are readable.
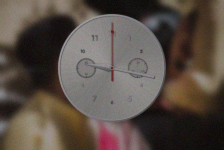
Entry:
9:17
